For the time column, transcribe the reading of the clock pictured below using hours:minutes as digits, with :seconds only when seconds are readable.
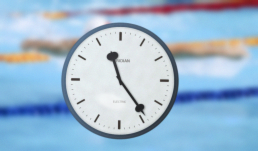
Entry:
11:24
